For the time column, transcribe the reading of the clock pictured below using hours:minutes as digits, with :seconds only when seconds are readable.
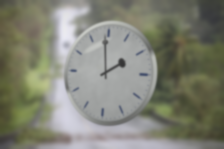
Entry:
1:59
